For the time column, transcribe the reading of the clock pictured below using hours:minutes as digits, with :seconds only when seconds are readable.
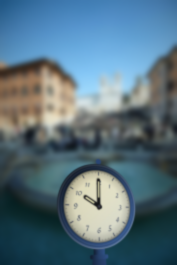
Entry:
10:00
